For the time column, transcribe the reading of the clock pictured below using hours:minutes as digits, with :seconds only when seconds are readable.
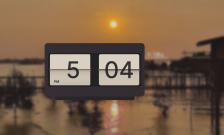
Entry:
5:04
